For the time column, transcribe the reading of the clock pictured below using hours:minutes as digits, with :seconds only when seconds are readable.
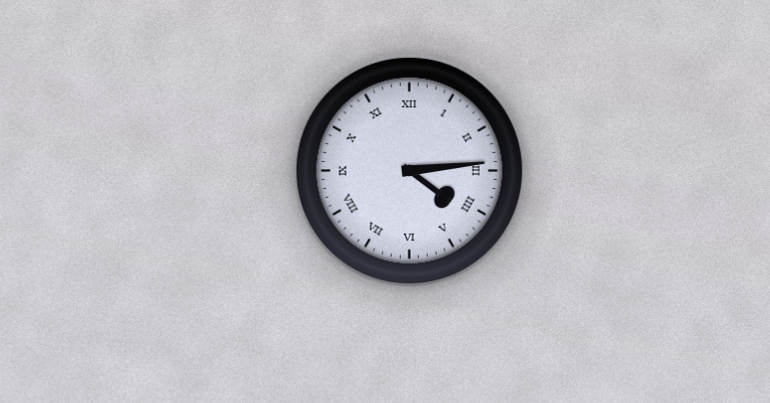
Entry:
4:14
